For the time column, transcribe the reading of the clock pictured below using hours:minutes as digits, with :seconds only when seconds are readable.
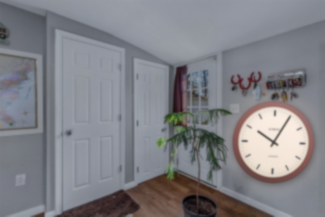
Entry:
10:05
